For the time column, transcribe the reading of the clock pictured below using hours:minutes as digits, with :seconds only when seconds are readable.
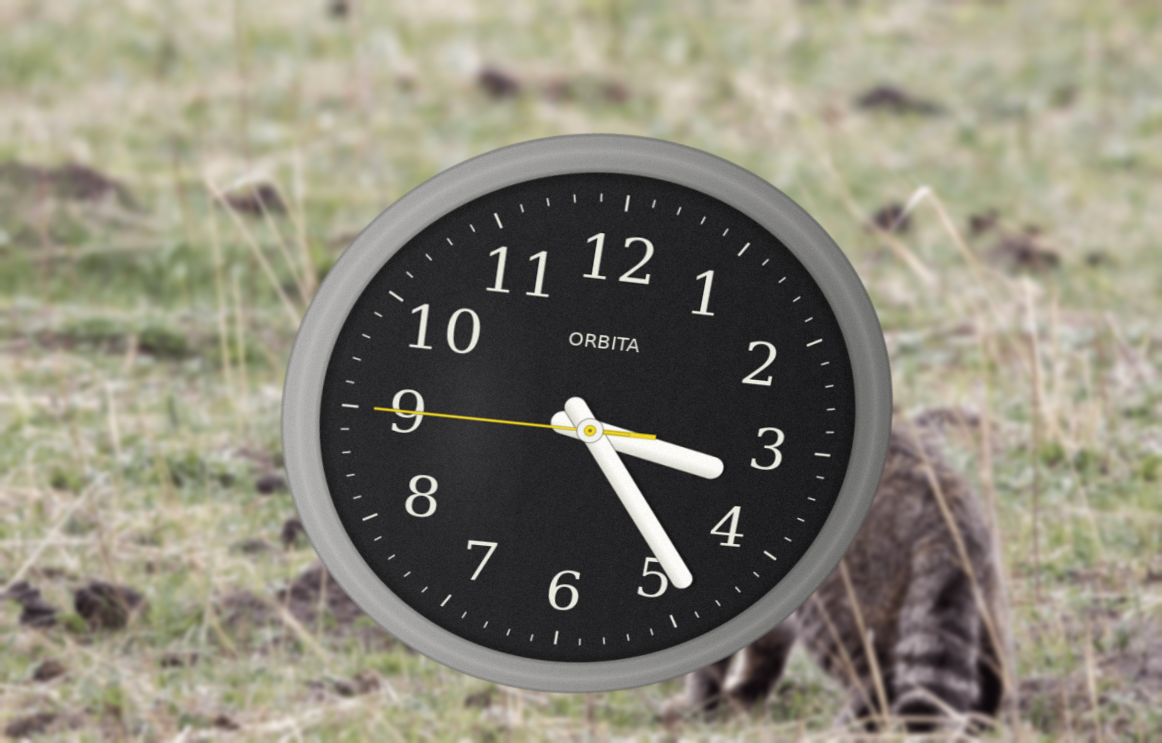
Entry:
3:23:45
